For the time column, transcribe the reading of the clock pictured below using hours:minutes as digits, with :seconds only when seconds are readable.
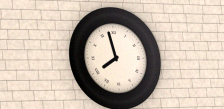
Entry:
7:58
